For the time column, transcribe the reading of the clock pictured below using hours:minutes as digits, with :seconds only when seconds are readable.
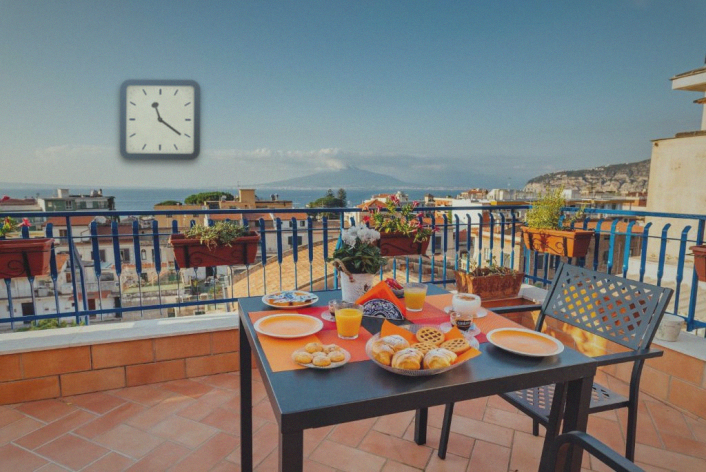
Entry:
11:21
